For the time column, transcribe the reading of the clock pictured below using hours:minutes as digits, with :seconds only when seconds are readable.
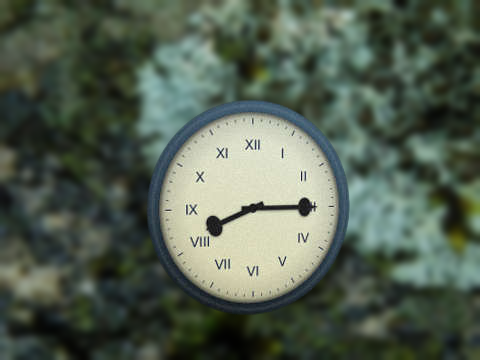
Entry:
8:15
